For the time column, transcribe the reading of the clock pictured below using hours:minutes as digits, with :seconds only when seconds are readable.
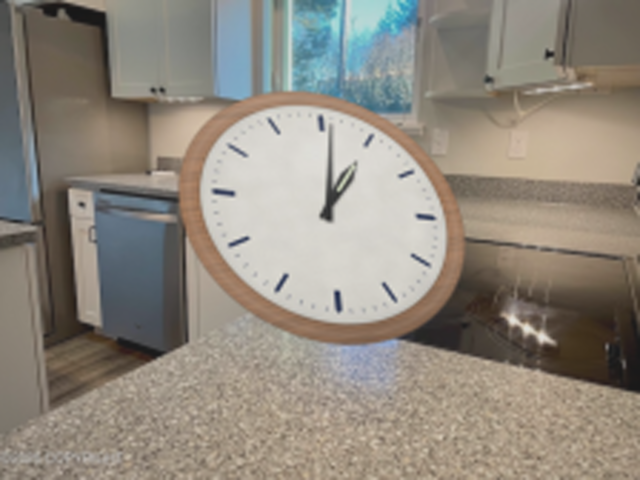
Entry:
1:01
